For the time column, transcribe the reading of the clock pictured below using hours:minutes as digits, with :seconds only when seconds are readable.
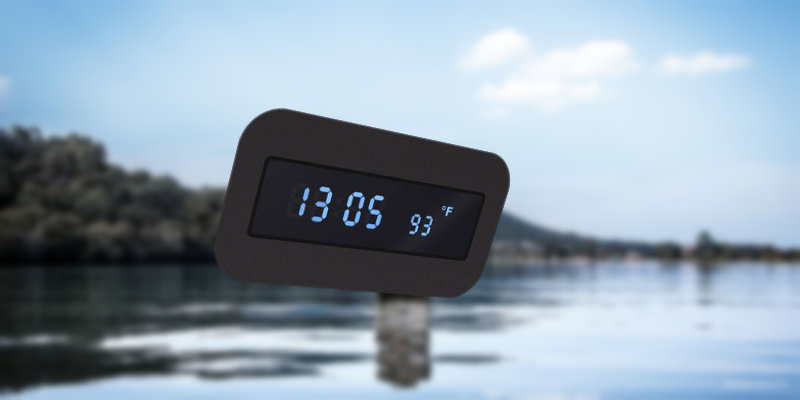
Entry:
13:05
